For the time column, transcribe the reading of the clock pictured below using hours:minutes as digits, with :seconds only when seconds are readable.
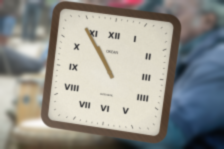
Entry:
10:54
